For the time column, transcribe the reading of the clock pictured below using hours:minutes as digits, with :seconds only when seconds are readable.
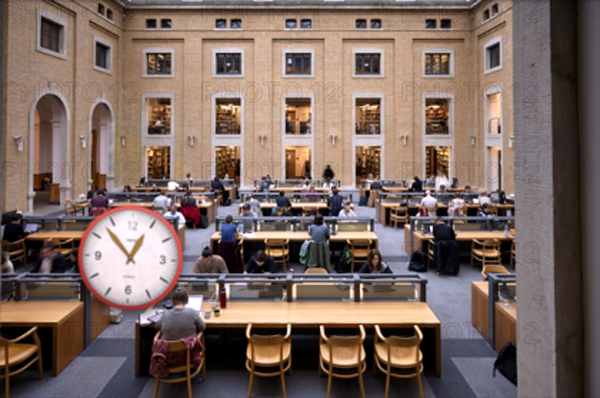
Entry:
12:53
